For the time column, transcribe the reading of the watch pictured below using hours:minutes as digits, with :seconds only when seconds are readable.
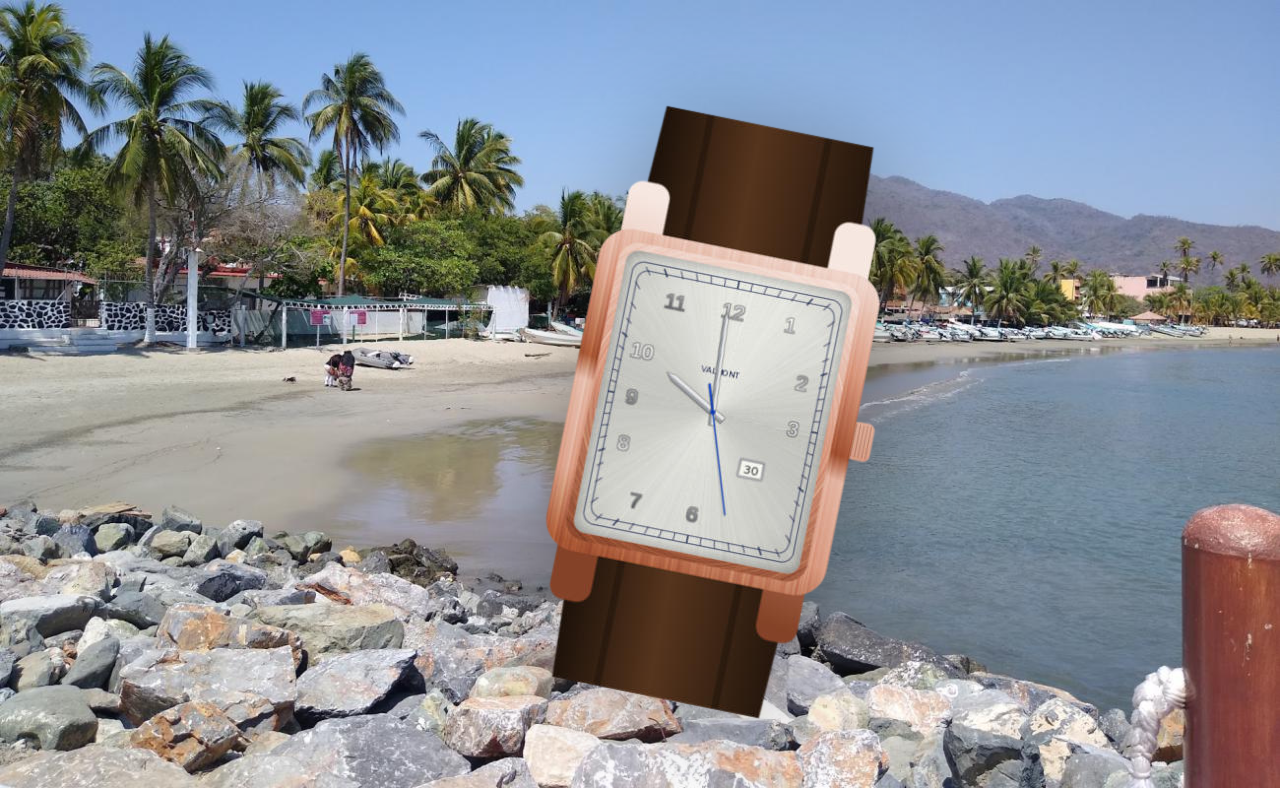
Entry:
9:59:27
